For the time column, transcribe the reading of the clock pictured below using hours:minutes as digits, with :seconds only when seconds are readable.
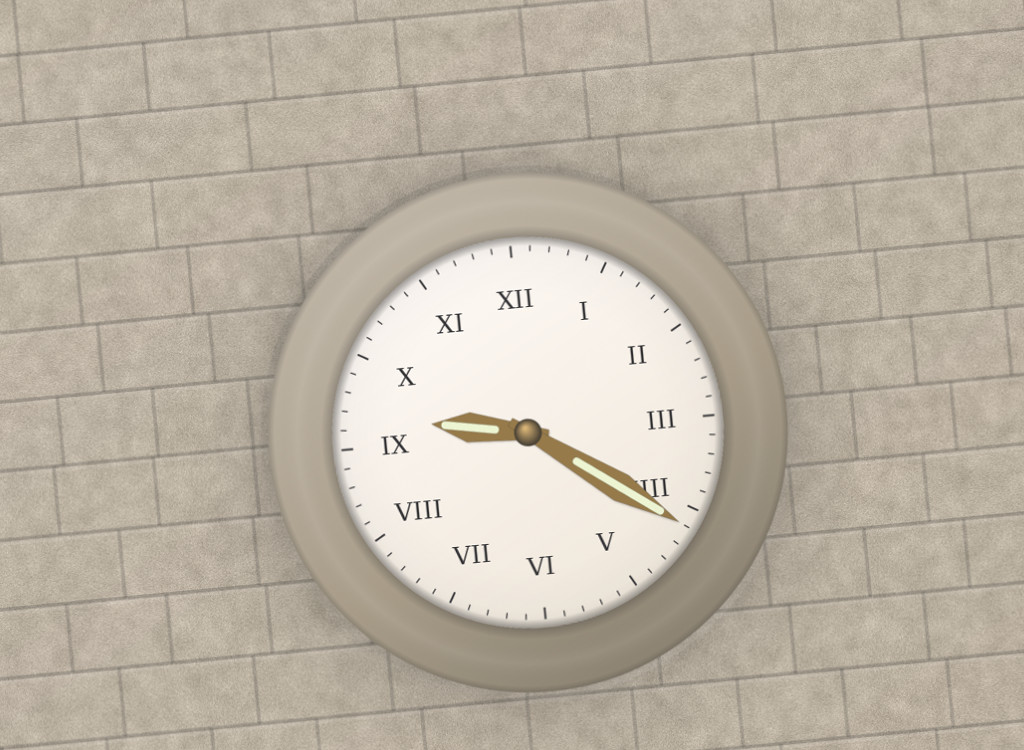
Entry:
9:21
